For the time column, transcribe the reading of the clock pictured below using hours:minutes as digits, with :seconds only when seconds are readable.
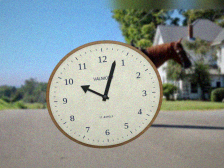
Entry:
10:03
